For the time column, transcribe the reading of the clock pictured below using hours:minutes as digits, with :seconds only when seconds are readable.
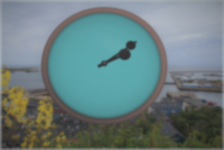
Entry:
2:09
